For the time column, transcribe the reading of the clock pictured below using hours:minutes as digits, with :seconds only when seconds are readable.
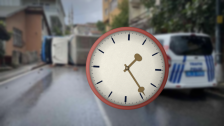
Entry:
1:24
